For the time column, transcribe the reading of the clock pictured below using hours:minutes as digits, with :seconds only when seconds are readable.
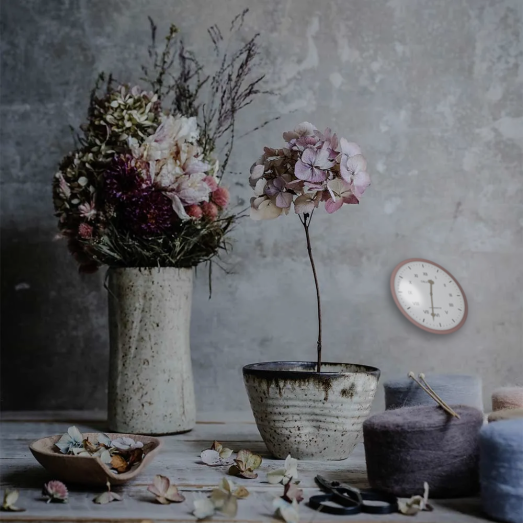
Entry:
12:32
